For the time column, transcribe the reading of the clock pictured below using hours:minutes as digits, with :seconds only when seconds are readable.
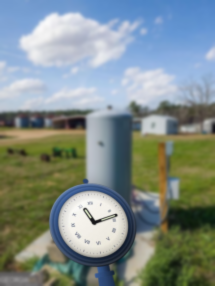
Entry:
11:13
